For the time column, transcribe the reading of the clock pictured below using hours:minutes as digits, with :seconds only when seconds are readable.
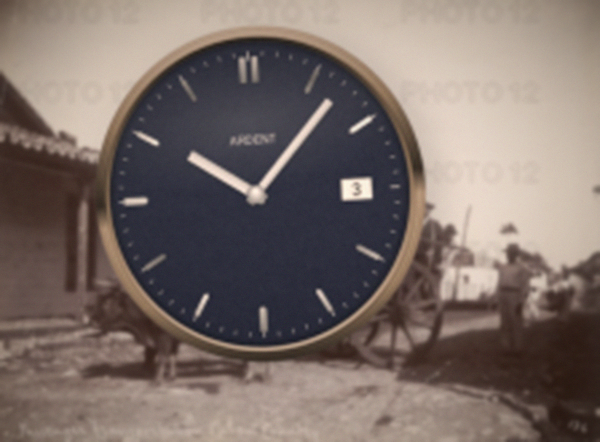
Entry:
10:07
